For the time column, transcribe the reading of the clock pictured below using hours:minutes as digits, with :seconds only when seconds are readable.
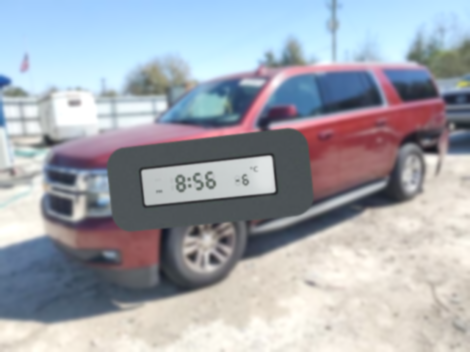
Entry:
8:56
